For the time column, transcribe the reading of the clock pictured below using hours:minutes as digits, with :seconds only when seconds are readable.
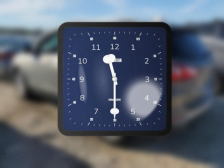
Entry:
11:30
